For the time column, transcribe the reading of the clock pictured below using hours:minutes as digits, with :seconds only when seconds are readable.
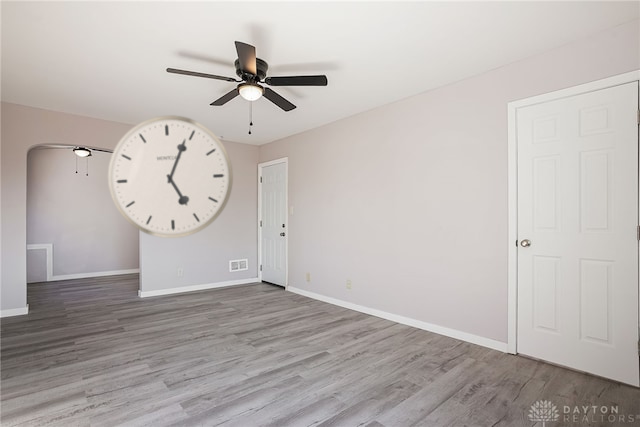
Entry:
5:04
